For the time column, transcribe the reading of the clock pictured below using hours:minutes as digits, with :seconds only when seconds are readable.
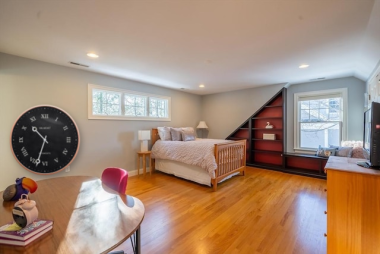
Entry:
10:33
